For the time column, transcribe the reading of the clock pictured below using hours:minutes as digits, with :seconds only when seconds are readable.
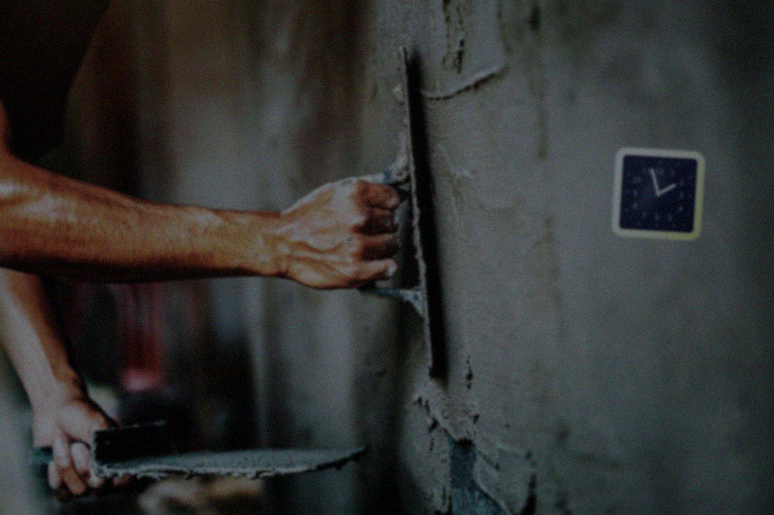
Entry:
1:57
